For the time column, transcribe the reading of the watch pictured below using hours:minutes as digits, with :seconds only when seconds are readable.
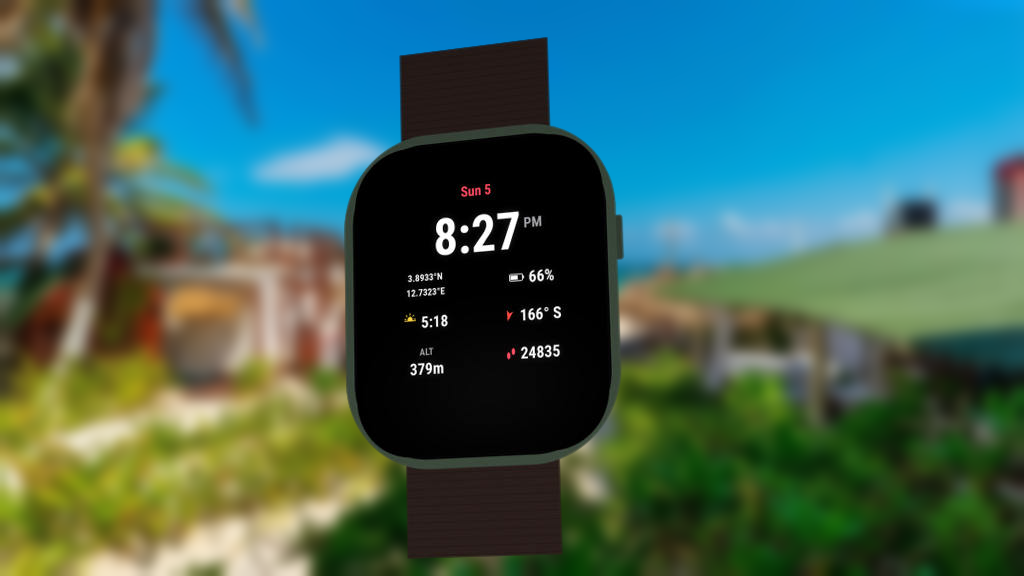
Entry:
8:27
